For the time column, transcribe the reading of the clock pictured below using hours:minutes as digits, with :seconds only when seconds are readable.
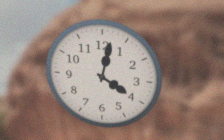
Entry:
4:02
